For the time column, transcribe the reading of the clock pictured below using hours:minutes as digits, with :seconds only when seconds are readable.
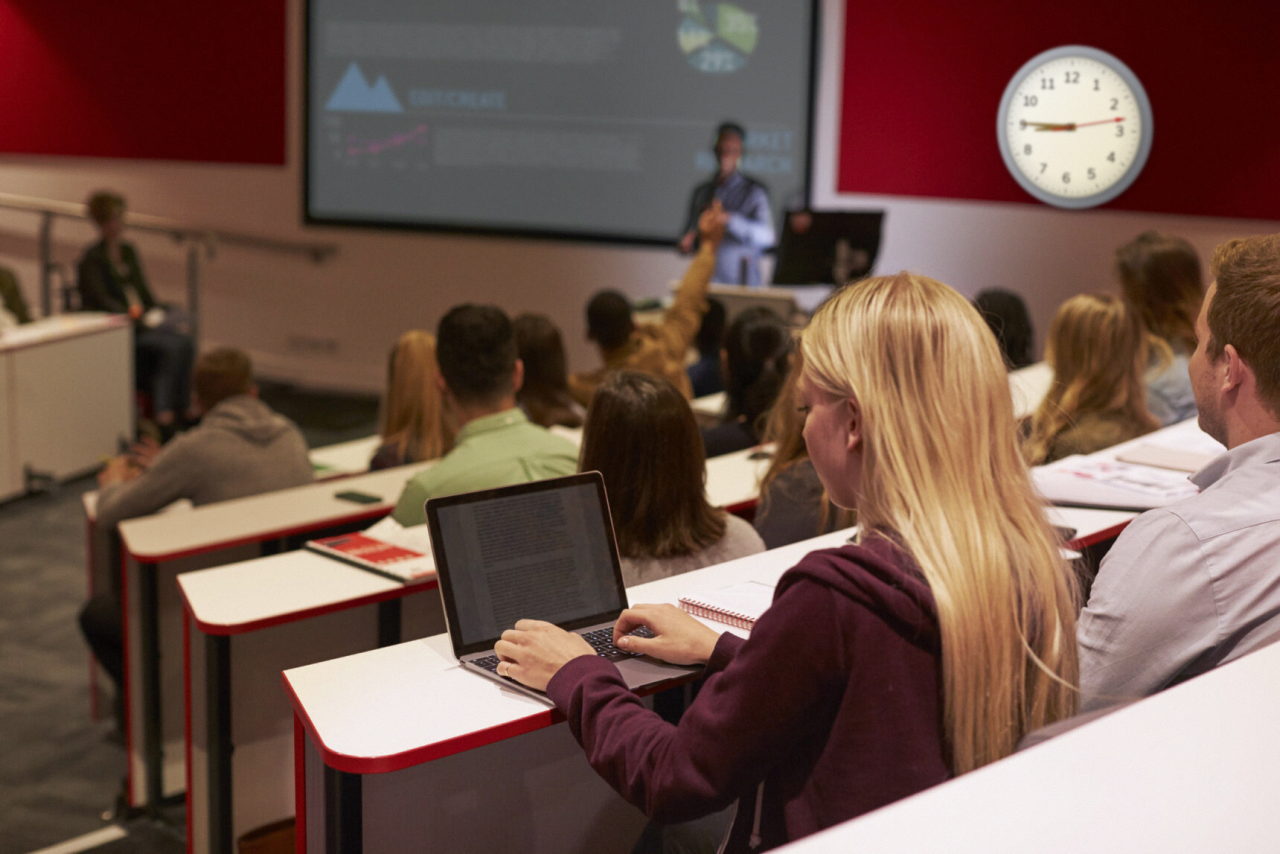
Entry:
8:45:13
